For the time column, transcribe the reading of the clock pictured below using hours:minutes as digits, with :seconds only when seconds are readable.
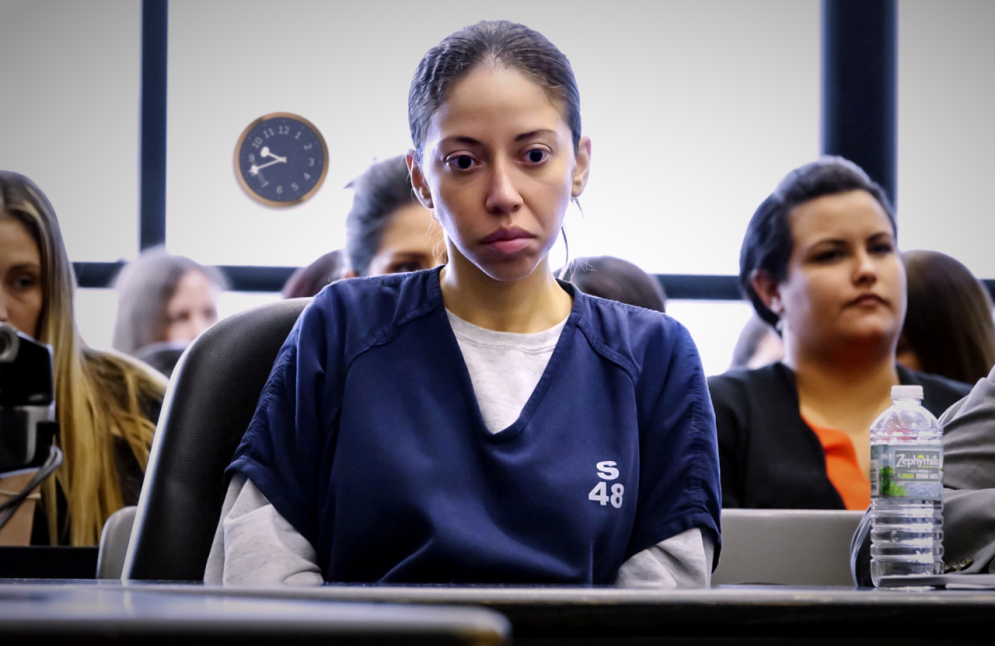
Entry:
9:41
